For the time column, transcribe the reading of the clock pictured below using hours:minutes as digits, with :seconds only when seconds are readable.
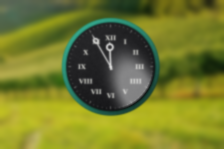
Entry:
11:55
